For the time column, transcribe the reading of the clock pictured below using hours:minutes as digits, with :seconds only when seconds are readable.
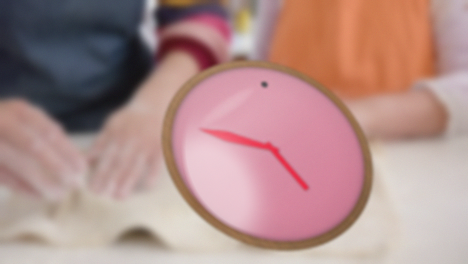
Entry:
4:47
